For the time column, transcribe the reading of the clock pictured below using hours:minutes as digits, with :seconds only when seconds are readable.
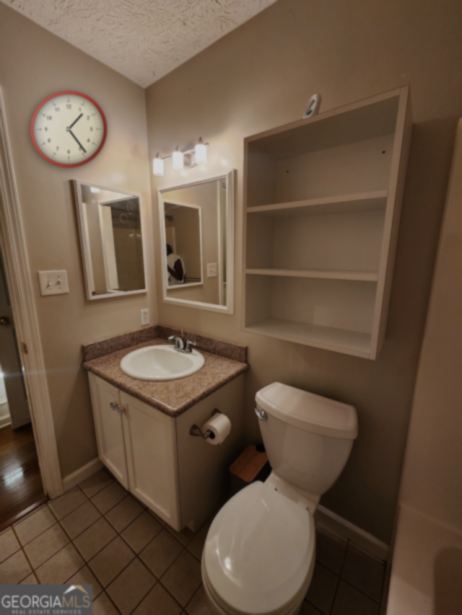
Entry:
1:24
